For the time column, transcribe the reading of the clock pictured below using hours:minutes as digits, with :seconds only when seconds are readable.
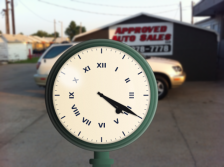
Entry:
4:20
